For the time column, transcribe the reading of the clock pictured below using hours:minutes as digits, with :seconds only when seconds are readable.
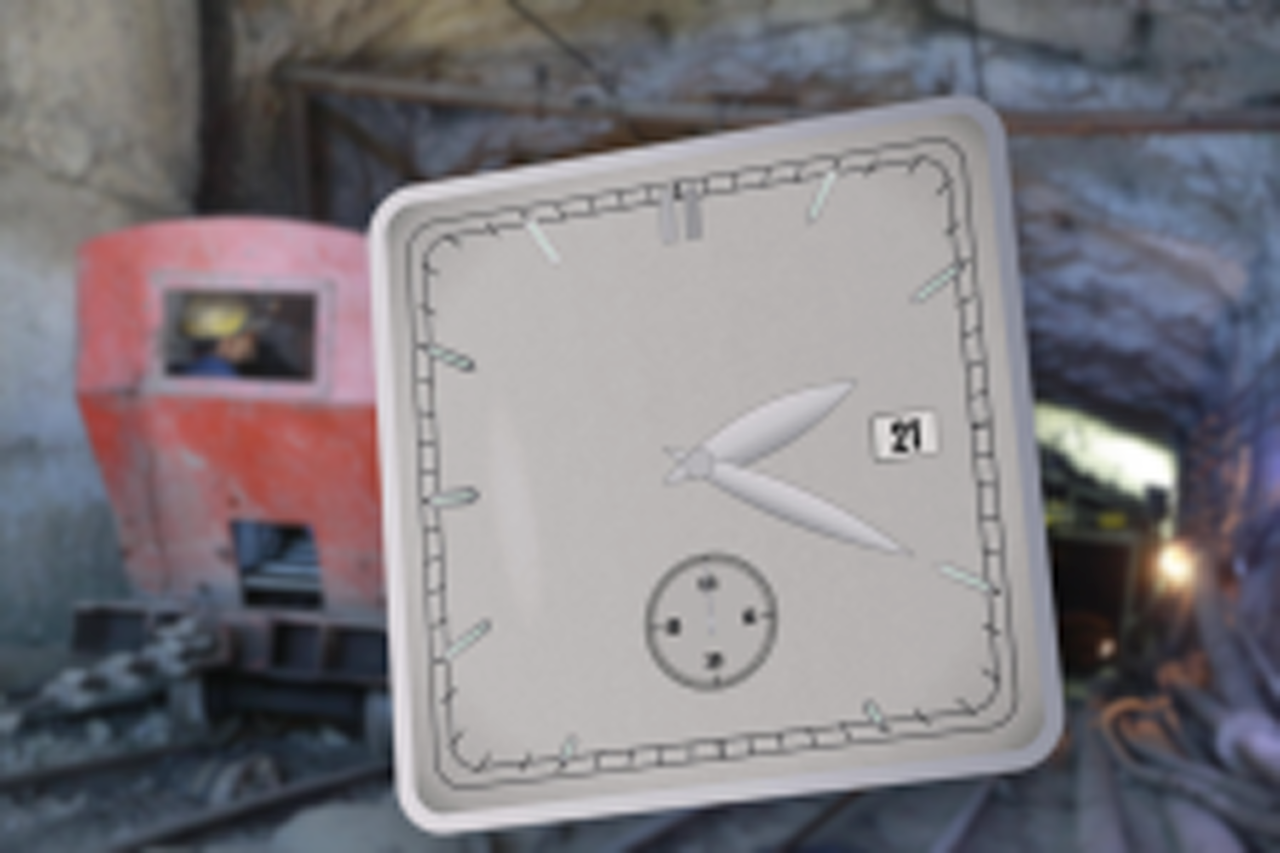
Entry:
2:20
